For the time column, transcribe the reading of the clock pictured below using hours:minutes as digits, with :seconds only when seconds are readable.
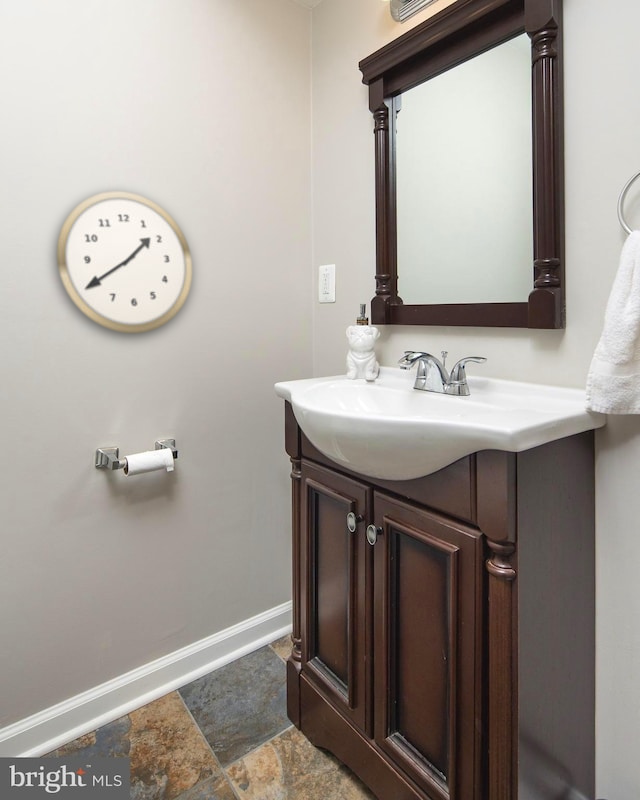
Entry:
1:40
